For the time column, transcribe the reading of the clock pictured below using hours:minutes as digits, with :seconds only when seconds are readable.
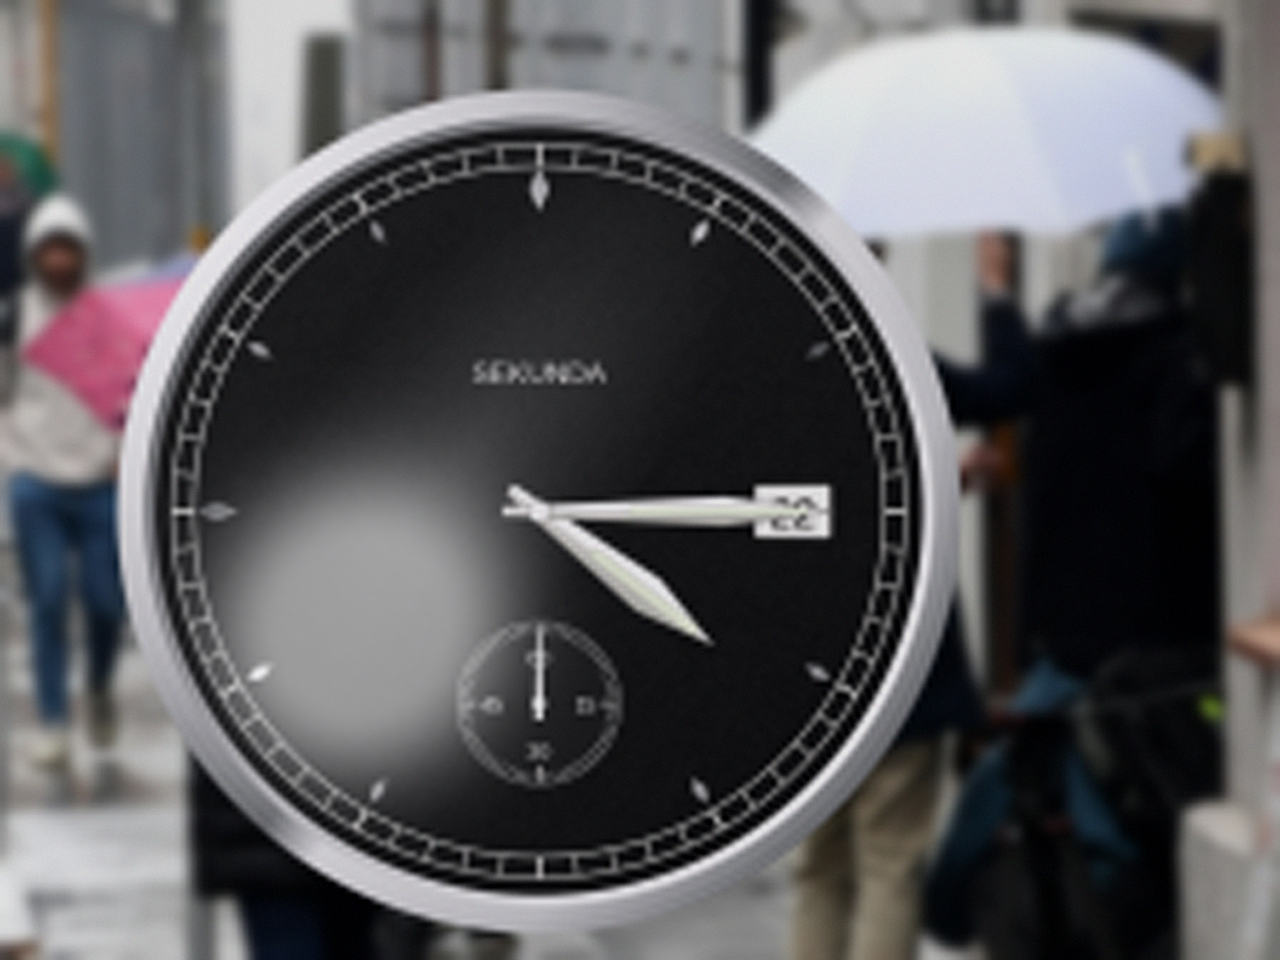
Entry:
4:15
